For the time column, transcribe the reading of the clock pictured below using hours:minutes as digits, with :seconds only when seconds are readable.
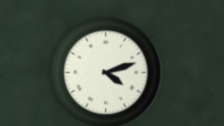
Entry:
4:12
